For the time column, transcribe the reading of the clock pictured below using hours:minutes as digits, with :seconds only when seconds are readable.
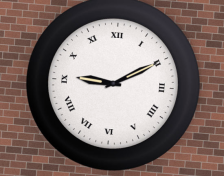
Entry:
9:10
